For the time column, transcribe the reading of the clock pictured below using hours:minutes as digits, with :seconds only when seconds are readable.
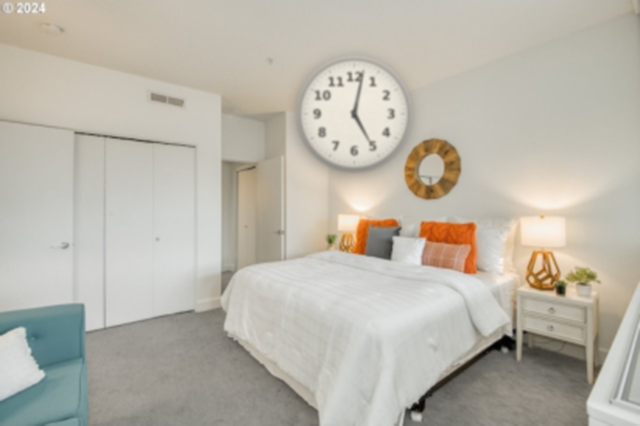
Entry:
5:02
